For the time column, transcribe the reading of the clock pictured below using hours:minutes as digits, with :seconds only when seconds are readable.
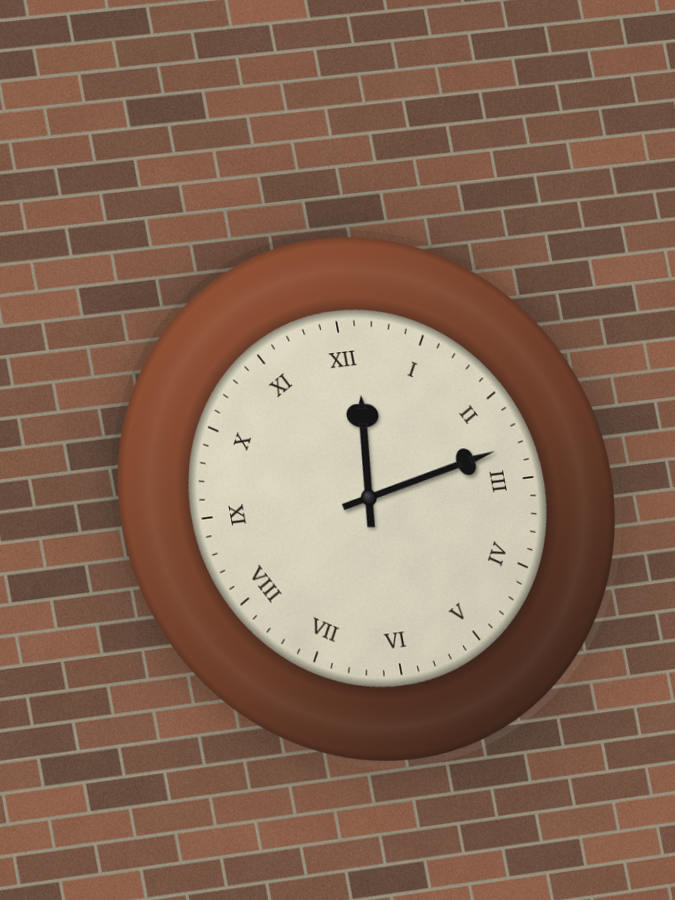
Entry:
12:13
